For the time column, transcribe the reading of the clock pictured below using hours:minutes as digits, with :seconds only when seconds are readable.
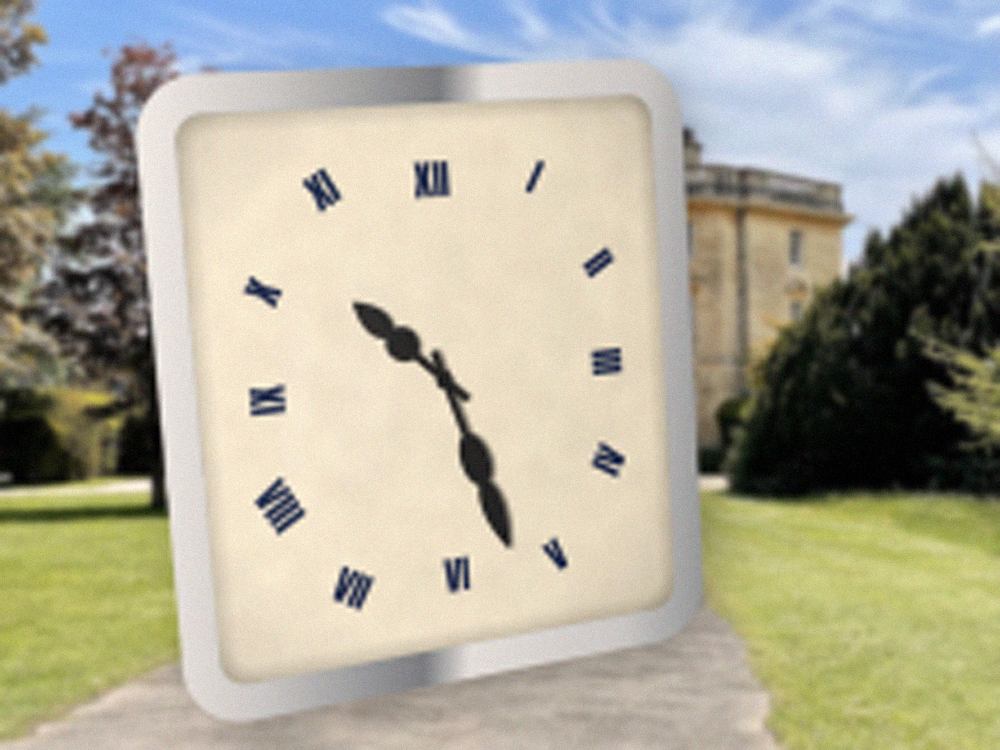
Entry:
10:27
